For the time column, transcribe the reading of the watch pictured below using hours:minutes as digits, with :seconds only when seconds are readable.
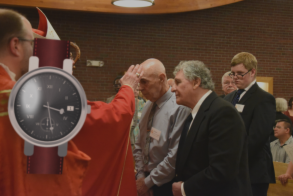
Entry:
3:28
